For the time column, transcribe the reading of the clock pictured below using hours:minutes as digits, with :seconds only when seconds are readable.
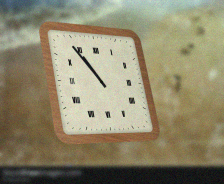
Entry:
10:54
